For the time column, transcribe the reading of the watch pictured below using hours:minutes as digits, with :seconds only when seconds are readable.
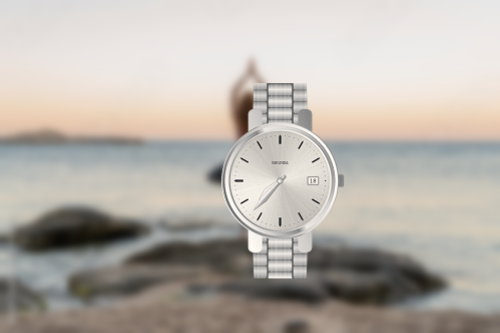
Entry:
7:37
